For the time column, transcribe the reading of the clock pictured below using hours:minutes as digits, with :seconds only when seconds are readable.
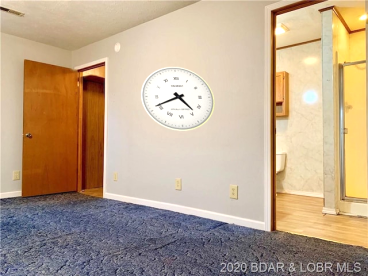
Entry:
4:41
